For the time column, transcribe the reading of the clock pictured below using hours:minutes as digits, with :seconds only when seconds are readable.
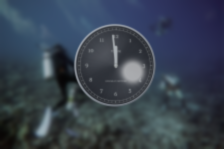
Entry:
11:59
